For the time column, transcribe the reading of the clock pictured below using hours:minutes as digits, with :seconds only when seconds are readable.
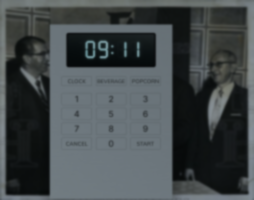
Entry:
9:11
